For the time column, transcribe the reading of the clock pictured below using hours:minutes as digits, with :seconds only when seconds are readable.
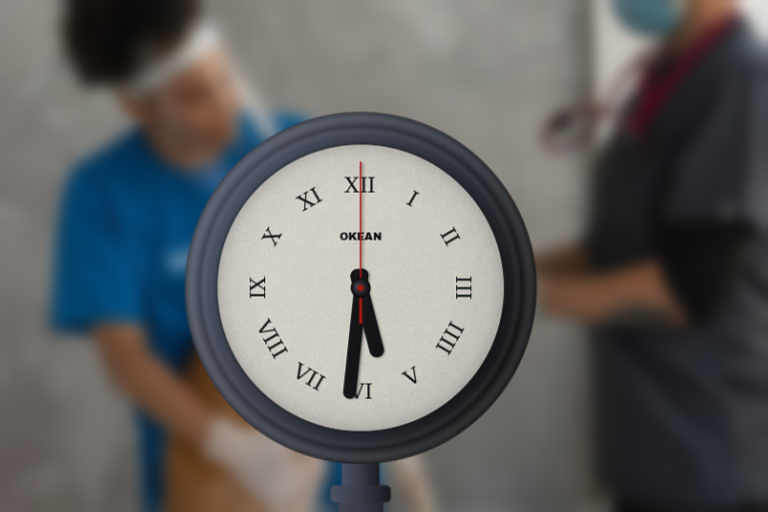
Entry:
5:31:00
